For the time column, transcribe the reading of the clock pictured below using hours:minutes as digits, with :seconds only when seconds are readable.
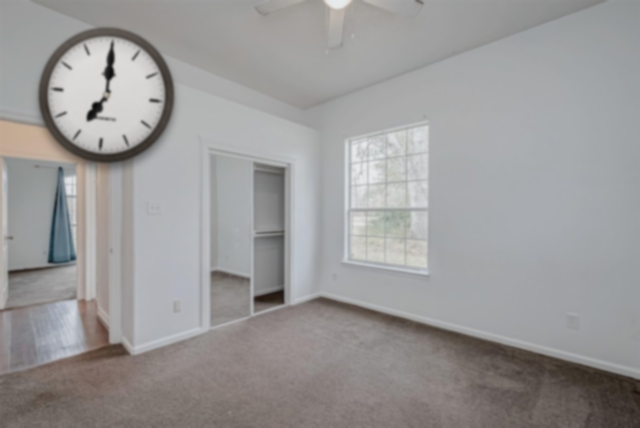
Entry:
7:00
